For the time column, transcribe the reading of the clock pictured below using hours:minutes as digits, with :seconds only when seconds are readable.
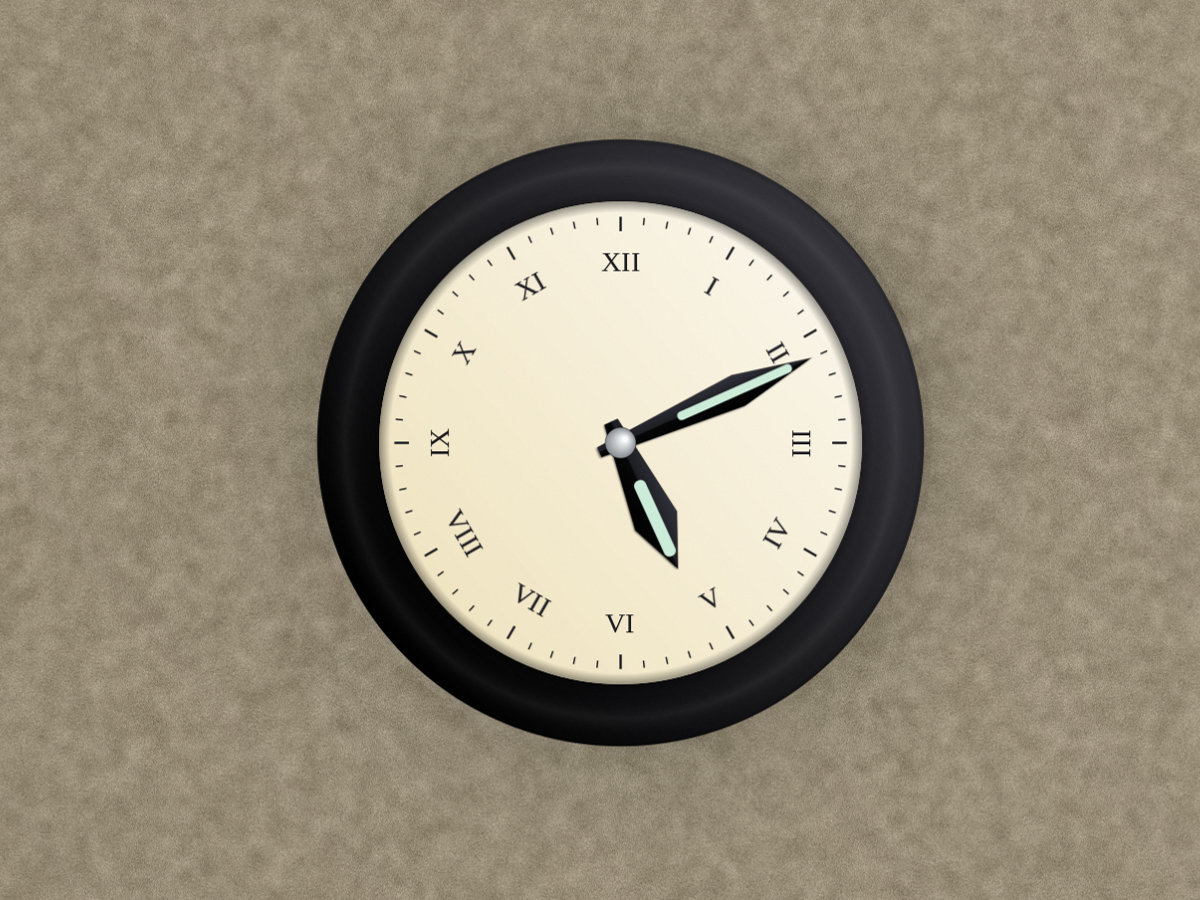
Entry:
5:11
